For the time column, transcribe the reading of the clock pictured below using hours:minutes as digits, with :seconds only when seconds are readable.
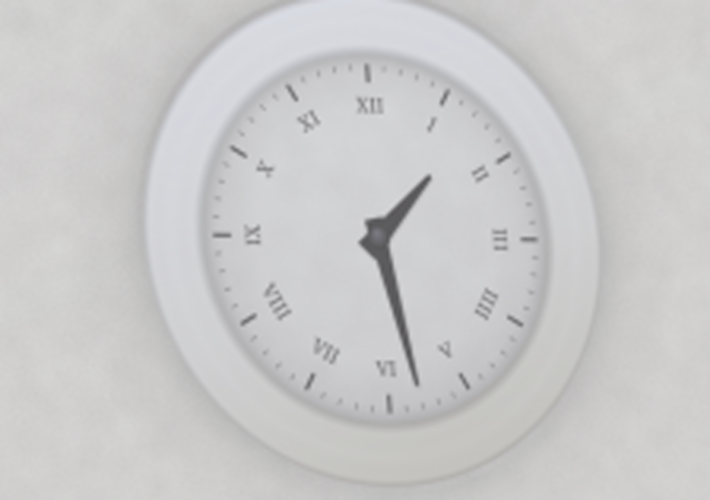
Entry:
1:28
